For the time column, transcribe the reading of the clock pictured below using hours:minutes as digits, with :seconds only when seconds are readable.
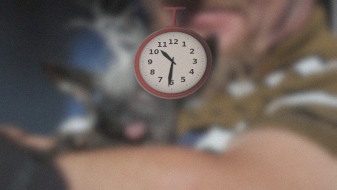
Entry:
10:31
